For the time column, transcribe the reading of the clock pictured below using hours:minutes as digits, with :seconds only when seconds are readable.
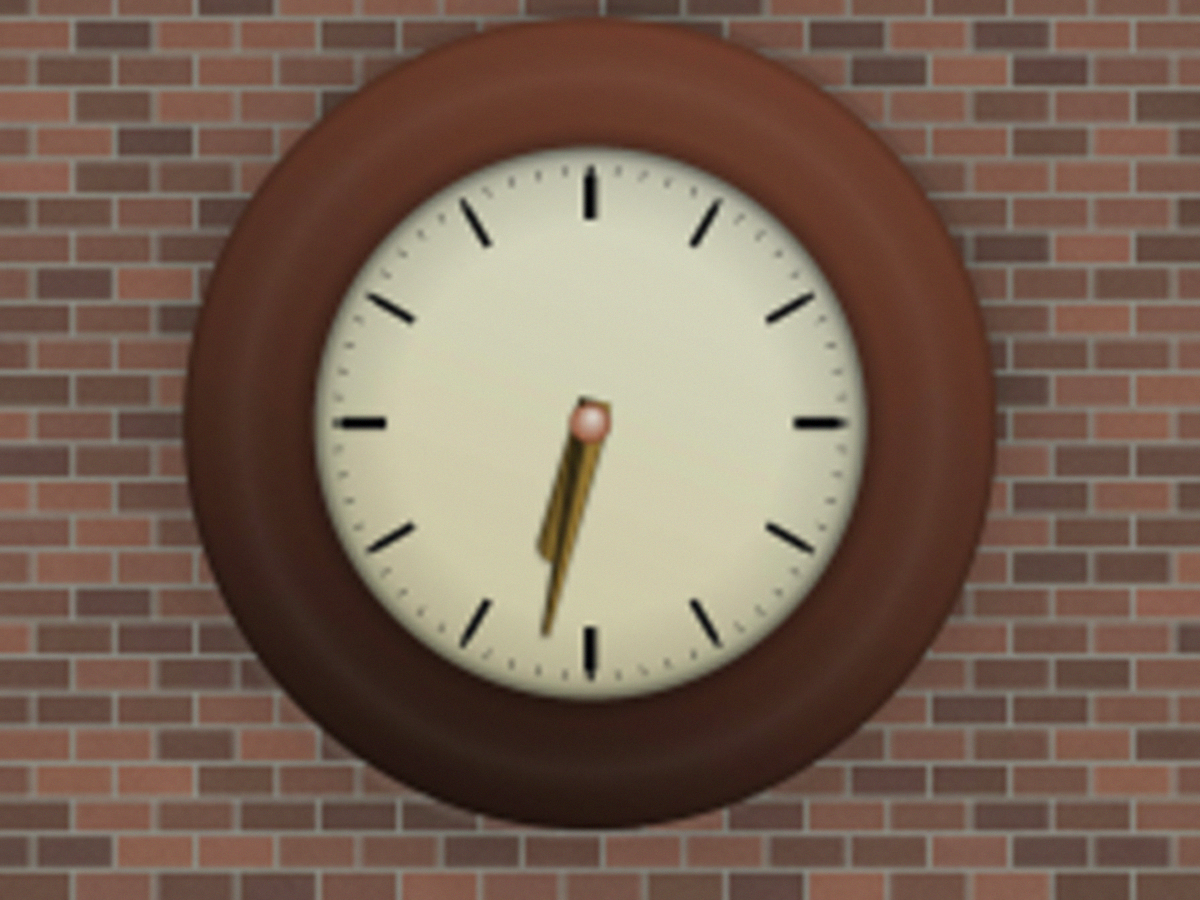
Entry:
6:32
